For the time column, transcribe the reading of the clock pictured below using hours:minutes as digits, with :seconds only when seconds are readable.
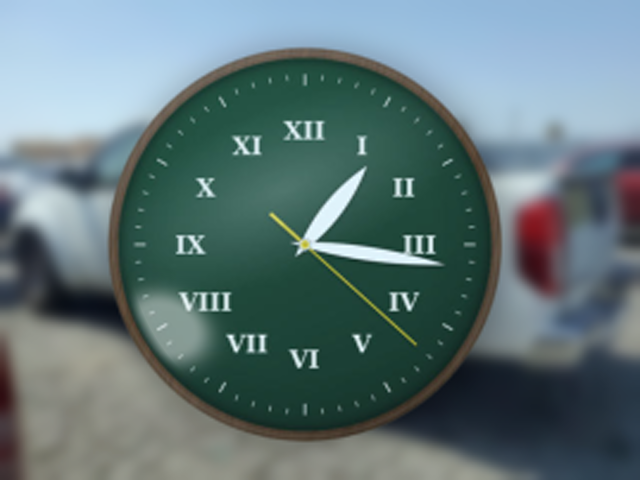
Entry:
1:16:22
